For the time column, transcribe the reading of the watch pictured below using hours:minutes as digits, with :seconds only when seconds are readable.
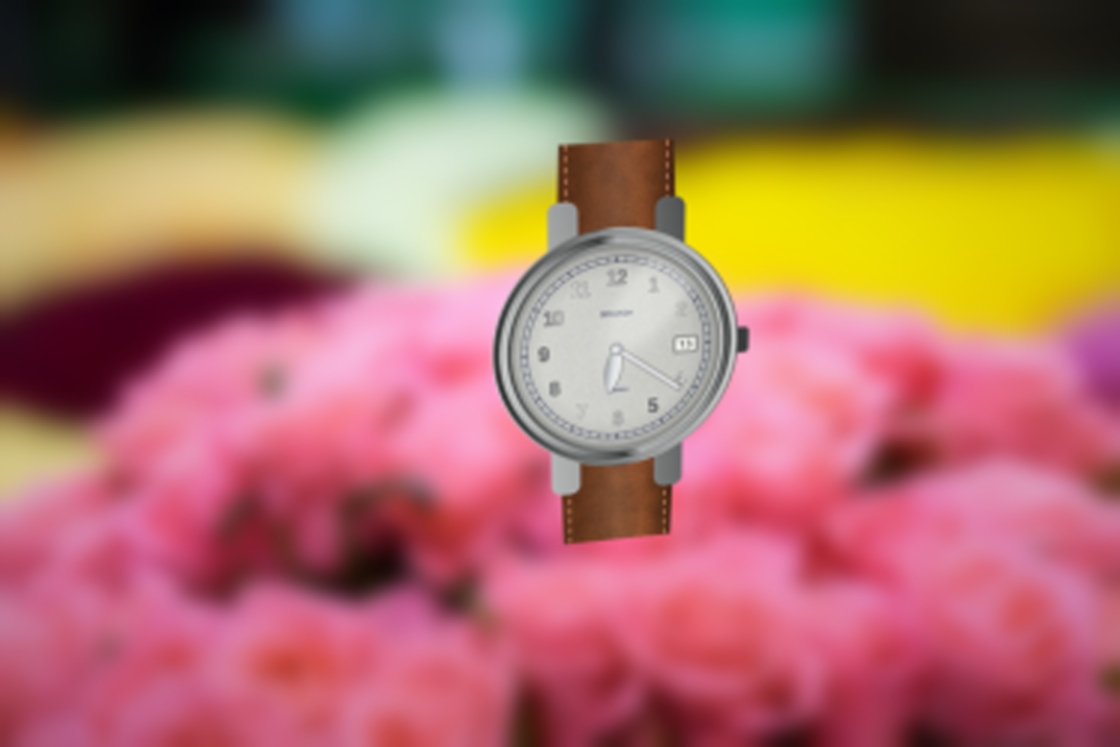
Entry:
6:21
